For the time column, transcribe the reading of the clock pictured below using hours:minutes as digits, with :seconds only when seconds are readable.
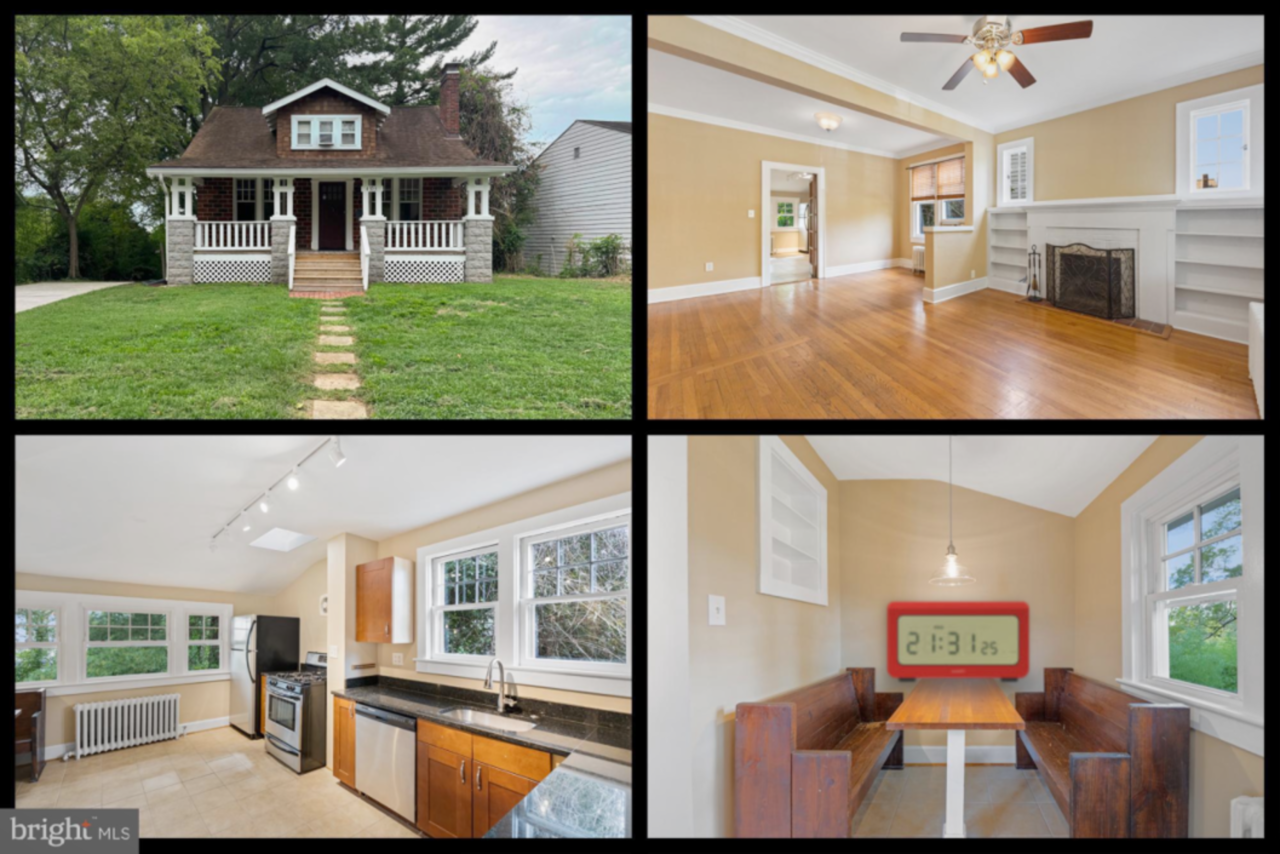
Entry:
21:31
